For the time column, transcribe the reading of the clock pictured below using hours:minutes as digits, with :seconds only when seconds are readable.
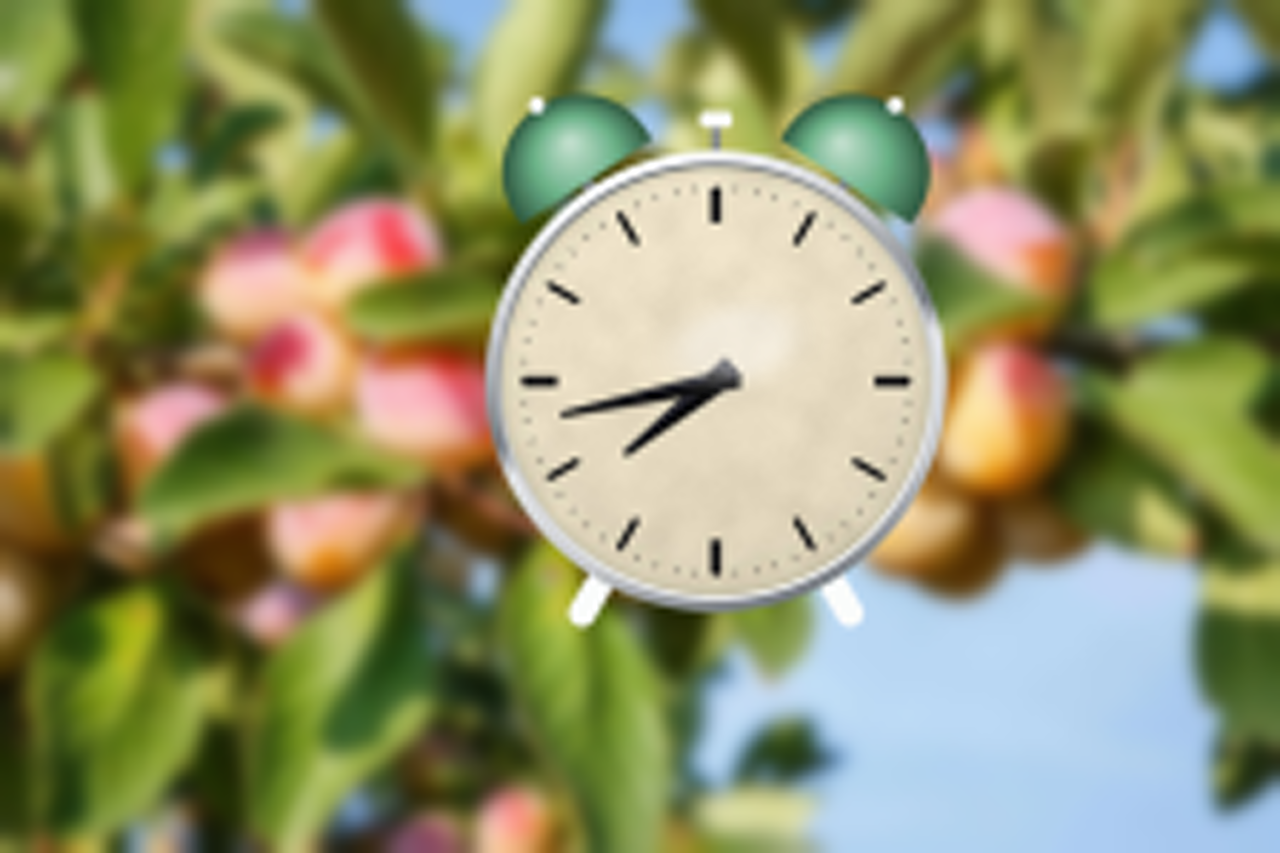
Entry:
7:43
